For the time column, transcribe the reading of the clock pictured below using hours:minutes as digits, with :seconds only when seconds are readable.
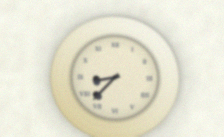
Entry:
8:37
